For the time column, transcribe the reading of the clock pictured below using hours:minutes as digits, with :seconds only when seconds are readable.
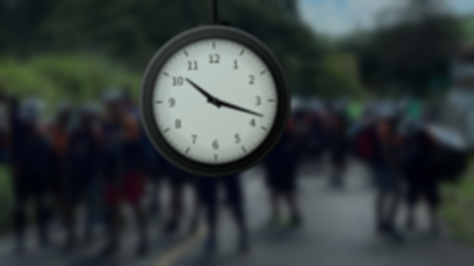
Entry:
10:18
